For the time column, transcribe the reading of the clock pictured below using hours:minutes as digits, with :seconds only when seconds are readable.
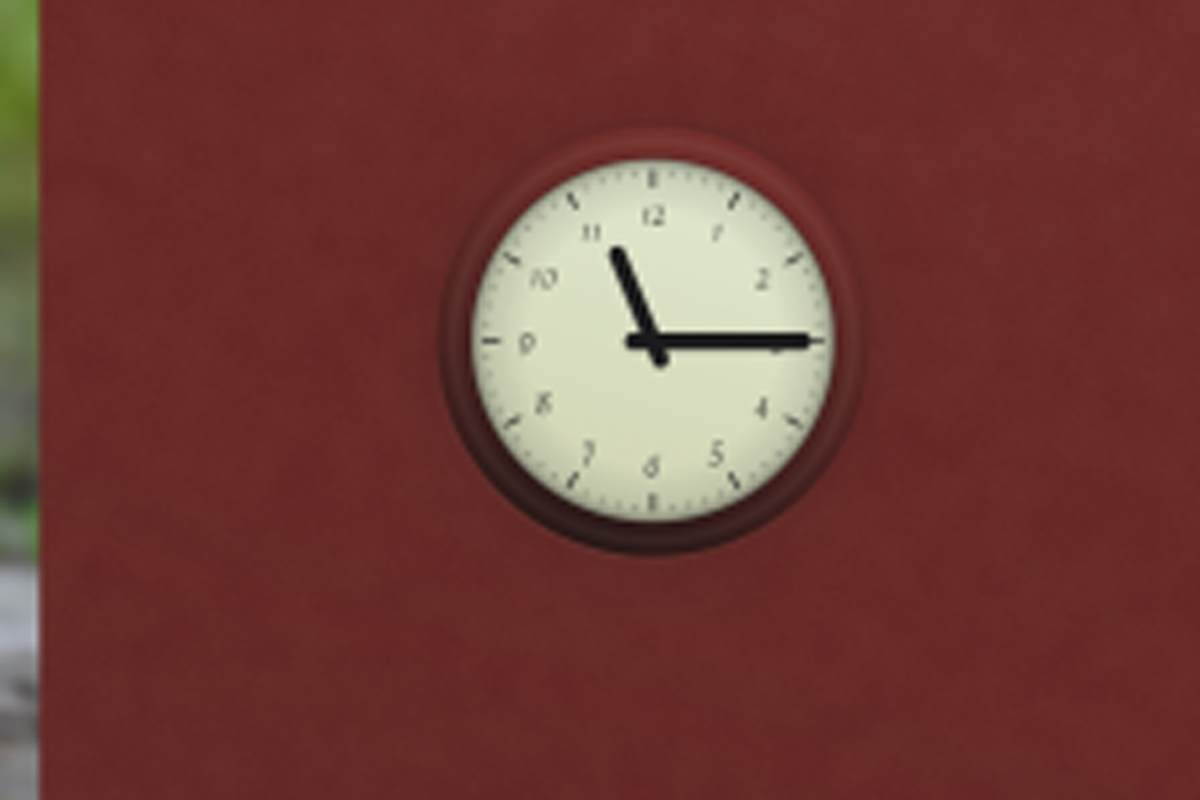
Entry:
11:15
